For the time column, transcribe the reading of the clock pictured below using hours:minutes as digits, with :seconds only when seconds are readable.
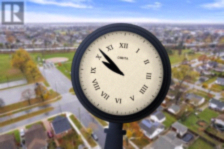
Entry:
9:52
